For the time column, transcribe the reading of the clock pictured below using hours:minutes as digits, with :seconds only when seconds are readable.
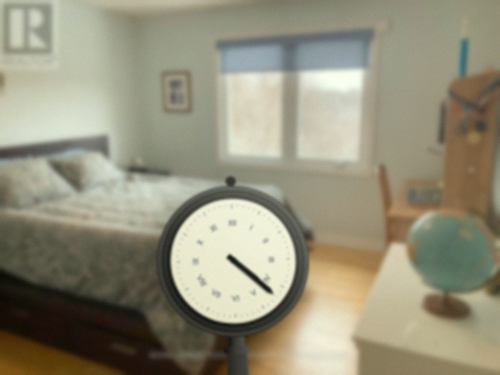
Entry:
4:22
